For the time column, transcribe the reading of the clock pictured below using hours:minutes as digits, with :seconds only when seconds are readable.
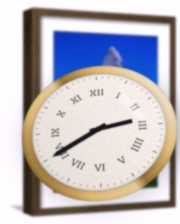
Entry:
2:40
